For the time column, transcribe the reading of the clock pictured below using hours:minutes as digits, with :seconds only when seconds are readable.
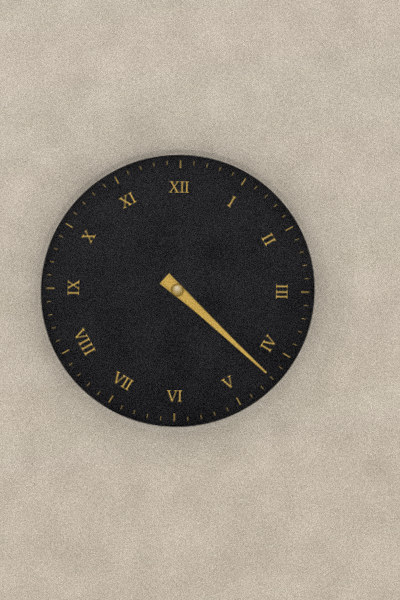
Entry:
4:22
